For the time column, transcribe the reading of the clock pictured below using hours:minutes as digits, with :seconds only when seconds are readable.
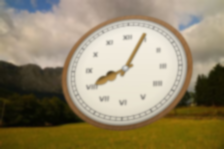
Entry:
8:04
